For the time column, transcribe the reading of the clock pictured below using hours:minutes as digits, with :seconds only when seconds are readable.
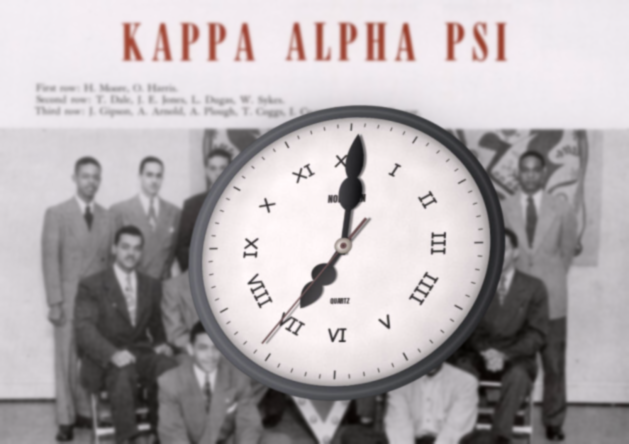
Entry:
7:00:36
